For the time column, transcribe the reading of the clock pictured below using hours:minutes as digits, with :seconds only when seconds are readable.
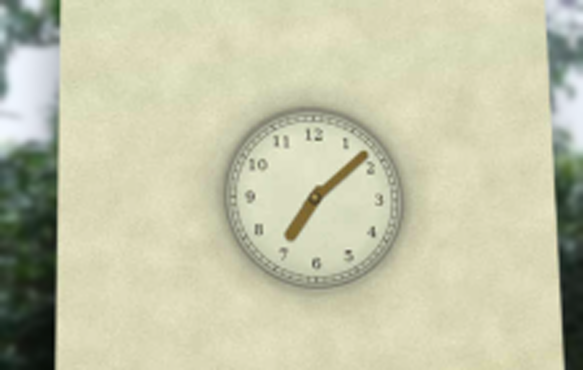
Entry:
7:08
